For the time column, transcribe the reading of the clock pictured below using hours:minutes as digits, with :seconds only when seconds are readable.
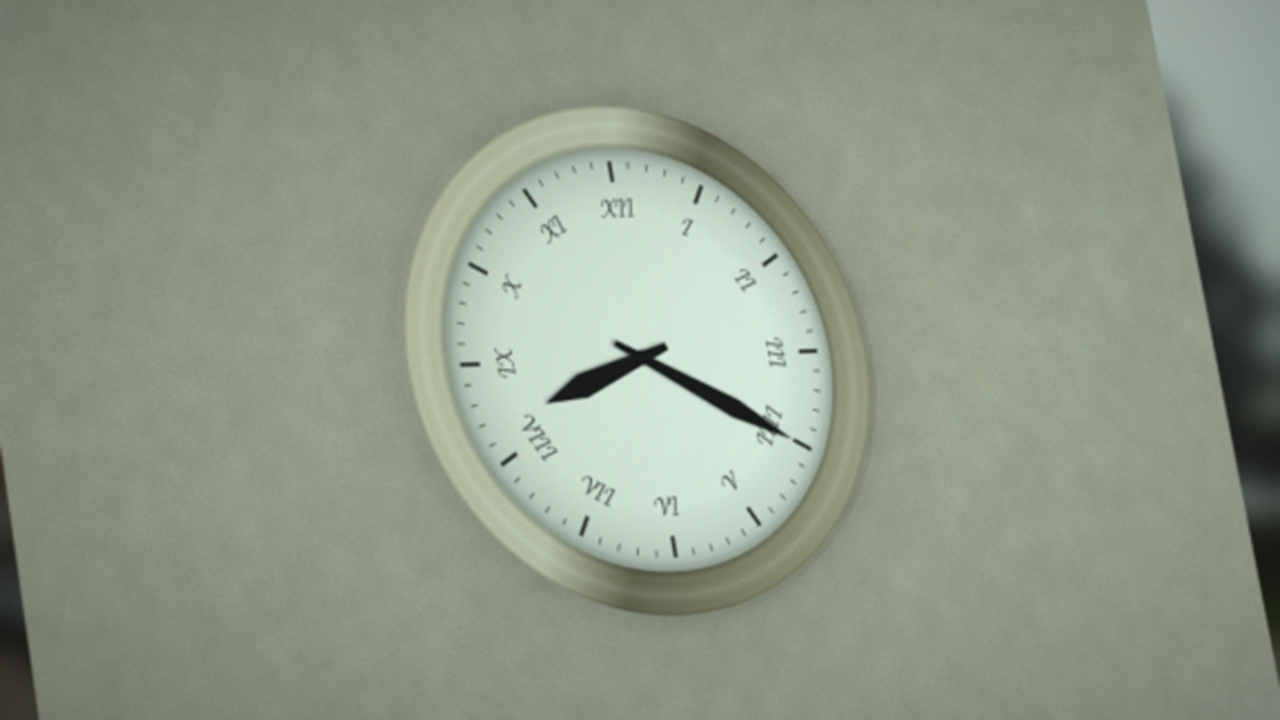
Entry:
8:20
